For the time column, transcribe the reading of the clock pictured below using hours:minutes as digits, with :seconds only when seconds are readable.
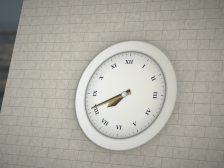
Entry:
7:41
